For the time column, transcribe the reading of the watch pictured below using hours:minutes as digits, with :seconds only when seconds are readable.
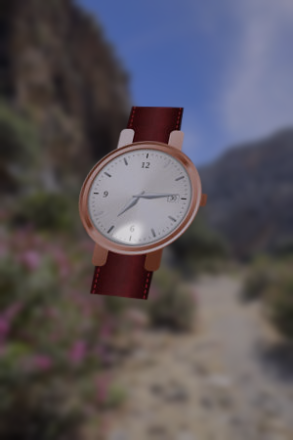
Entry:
7:14
